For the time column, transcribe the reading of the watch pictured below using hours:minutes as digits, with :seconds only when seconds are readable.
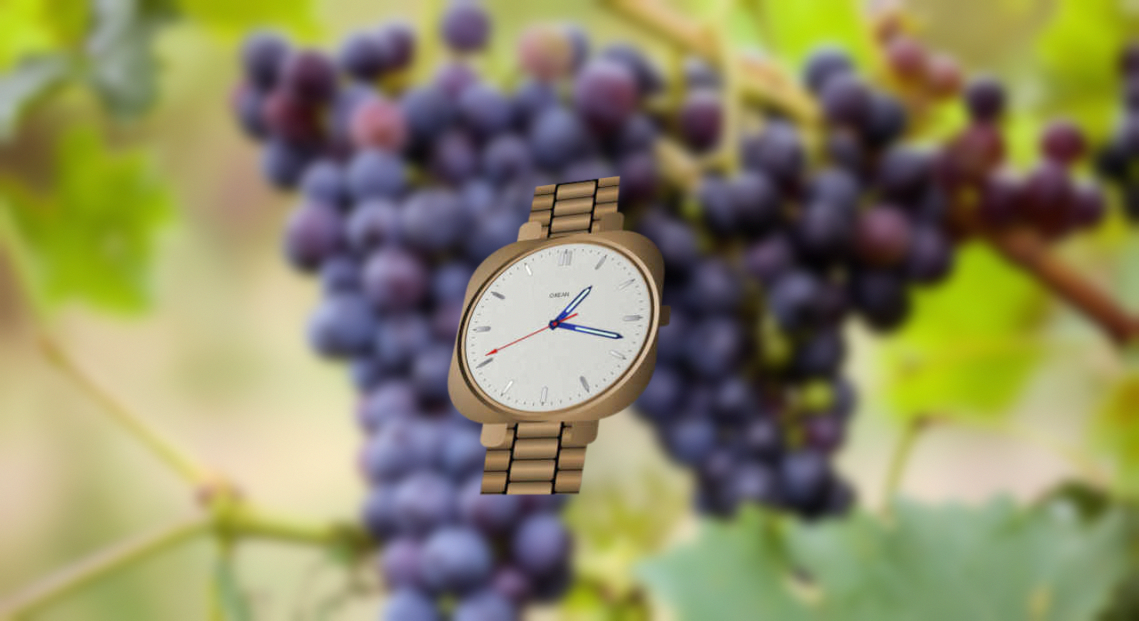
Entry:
1:17:41
